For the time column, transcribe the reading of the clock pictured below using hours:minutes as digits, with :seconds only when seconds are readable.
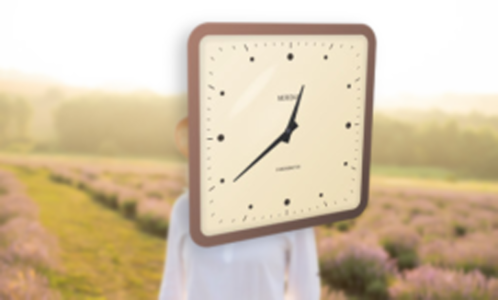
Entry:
12:39
